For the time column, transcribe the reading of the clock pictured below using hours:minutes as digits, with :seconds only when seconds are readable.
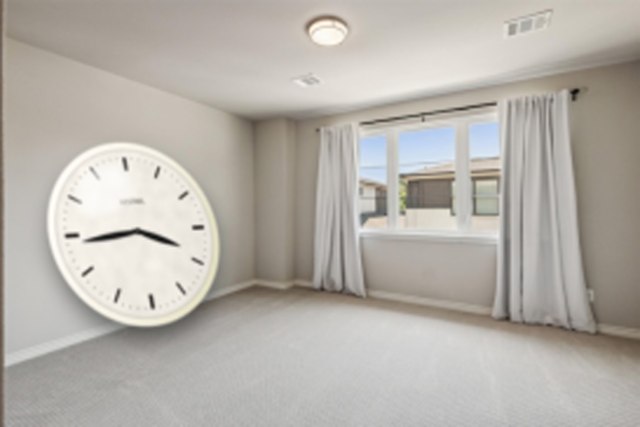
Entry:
3:44
